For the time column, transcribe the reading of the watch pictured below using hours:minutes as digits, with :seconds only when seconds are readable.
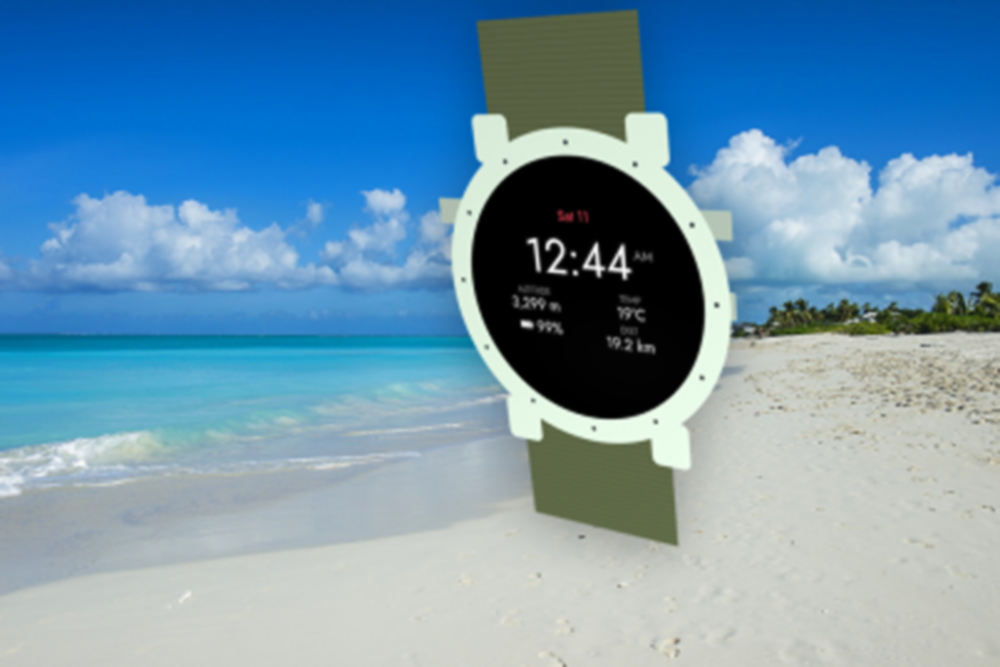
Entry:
12:44
